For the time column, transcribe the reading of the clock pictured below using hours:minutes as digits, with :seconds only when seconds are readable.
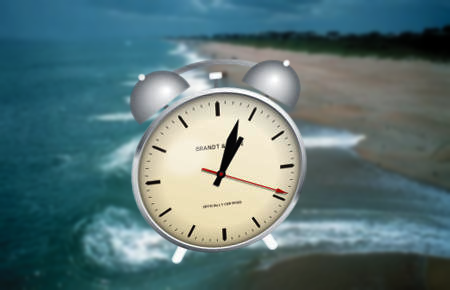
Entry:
1:03:19
